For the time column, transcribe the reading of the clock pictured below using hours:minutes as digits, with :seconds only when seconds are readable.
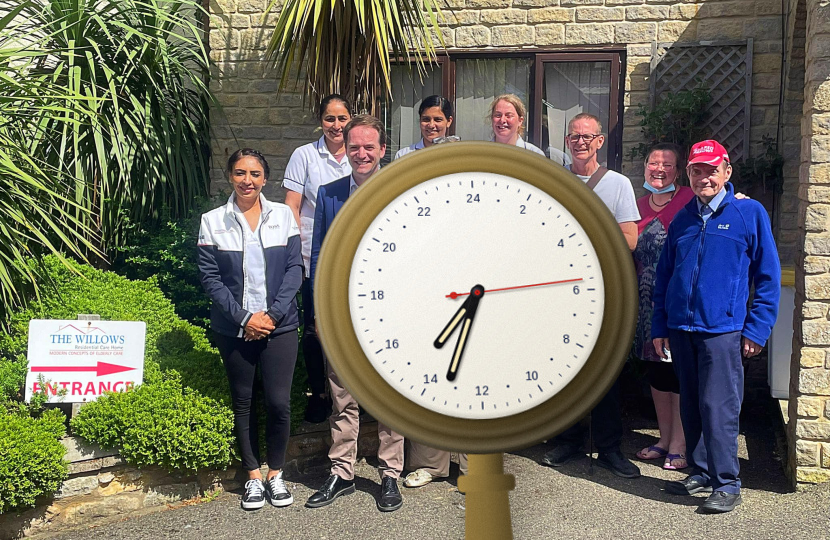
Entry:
14:33:14
